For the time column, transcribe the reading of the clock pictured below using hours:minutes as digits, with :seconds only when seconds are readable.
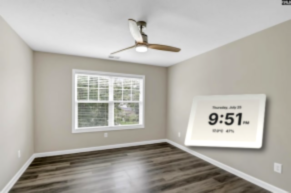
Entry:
9:51
